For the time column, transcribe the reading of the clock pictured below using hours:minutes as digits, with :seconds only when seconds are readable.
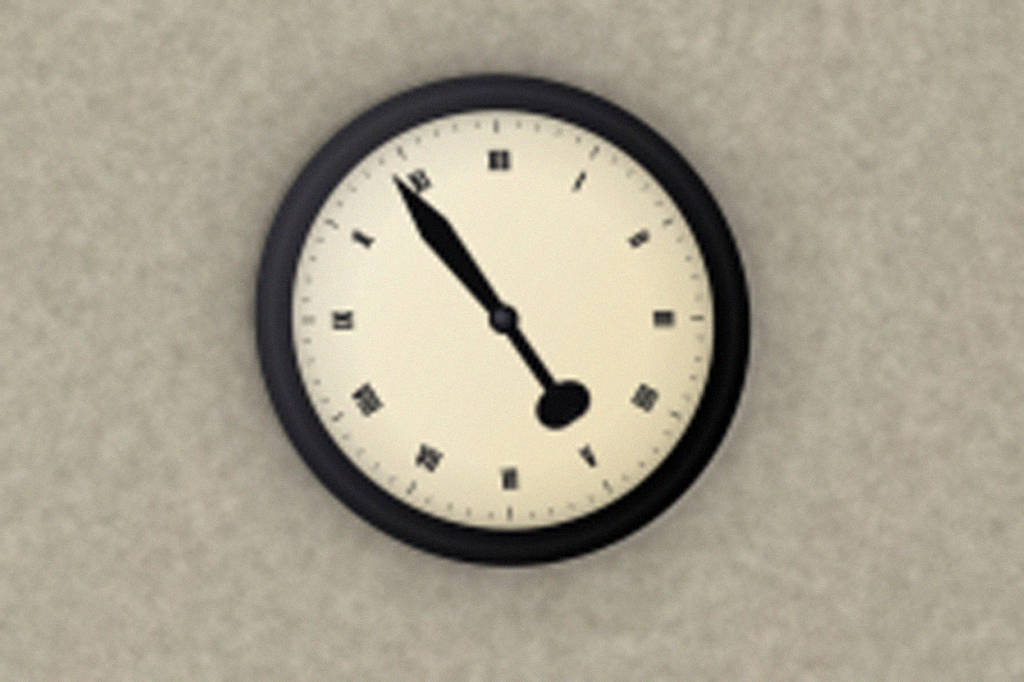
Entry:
4:54
